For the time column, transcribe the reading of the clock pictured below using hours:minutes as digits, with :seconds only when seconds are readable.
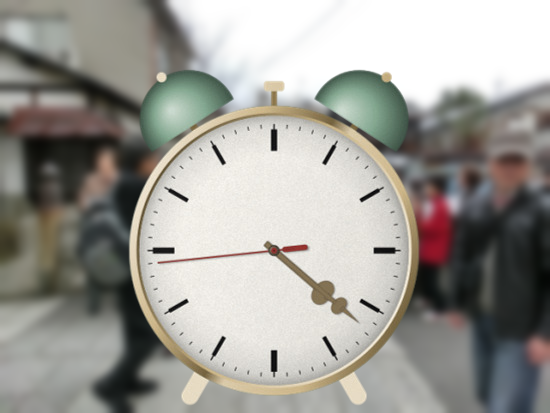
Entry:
4:21:44
